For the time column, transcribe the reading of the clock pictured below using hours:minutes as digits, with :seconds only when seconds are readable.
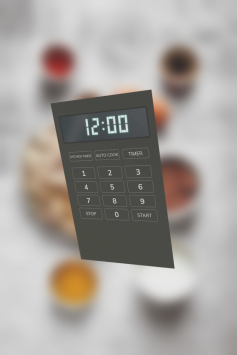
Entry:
12:00
